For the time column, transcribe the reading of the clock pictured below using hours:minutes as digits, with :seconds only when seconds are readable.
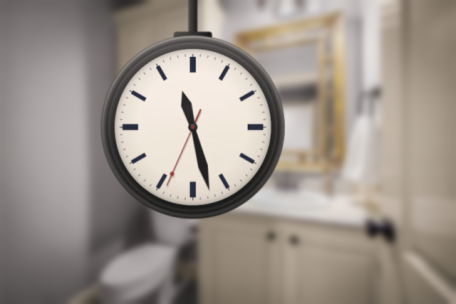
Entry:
11:27:34
